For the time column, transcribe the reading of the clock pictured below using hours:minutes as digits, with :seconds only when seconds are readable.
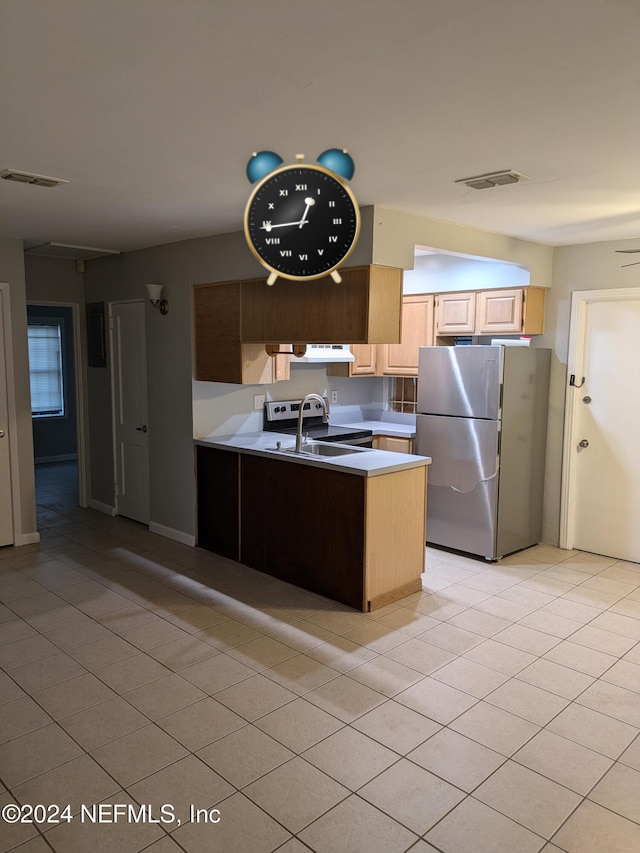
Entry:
12:44
